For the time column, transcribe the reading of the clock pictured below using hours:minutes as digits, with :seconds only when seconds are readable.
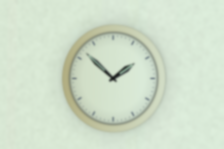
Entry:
1:52
